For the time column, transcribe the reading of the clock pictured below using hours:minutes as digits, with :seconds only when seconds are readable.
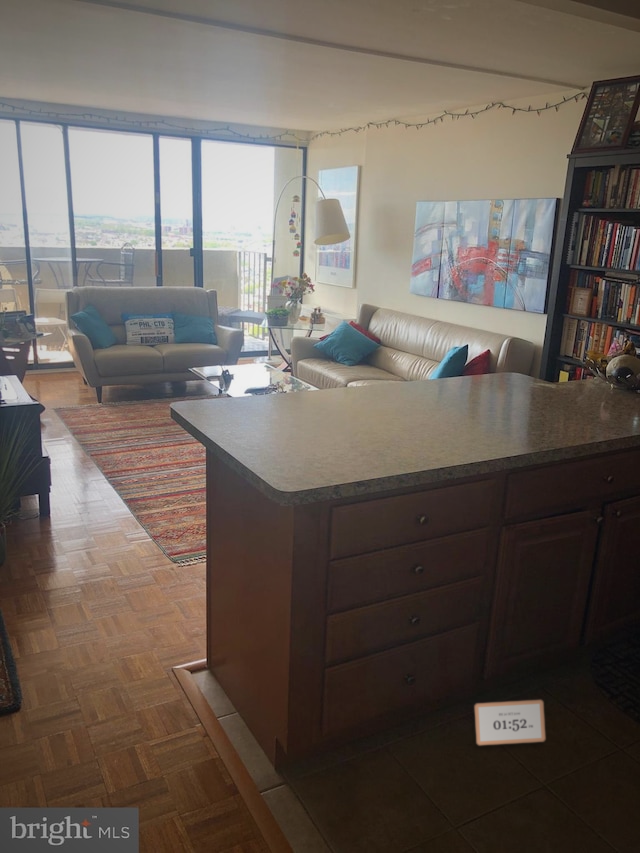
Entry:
1:52
